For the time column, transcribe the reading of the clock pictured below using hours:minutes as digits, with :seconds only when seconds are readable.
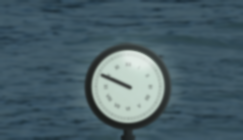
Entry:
9:49
